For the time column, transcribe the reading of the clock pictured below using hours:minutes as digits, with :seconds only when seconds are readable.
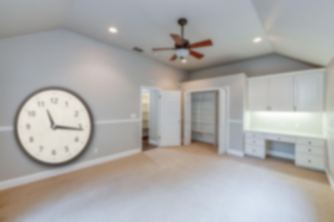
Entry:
11:16
